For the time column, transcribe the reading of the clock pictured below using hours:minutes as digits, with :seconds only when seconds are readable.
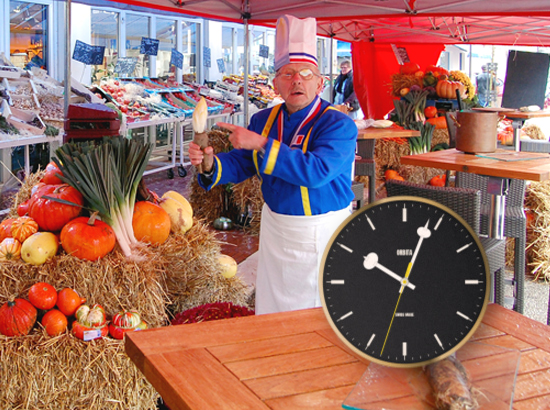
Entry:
10:03:33
